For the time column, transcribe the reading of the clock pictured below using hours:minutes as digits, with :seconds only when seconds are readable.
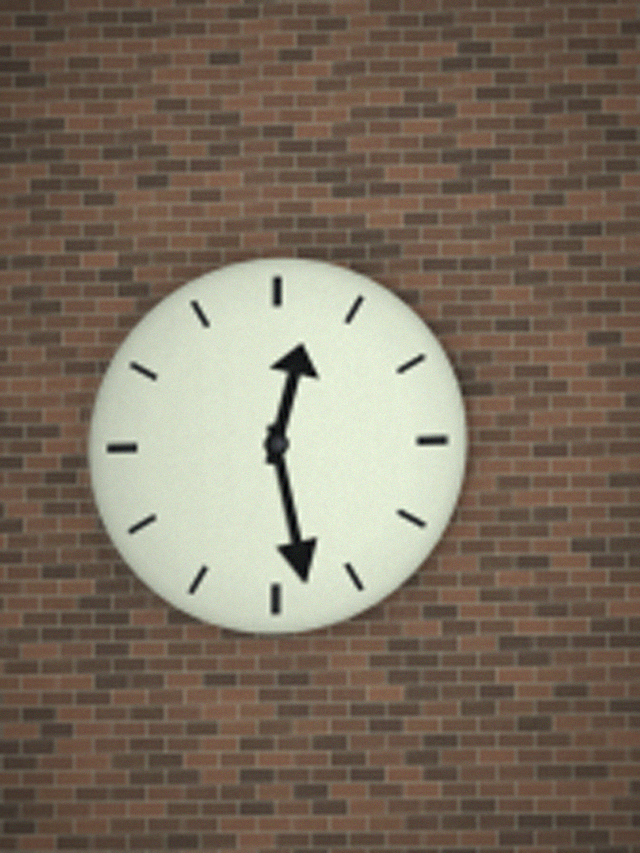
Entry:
12:28
